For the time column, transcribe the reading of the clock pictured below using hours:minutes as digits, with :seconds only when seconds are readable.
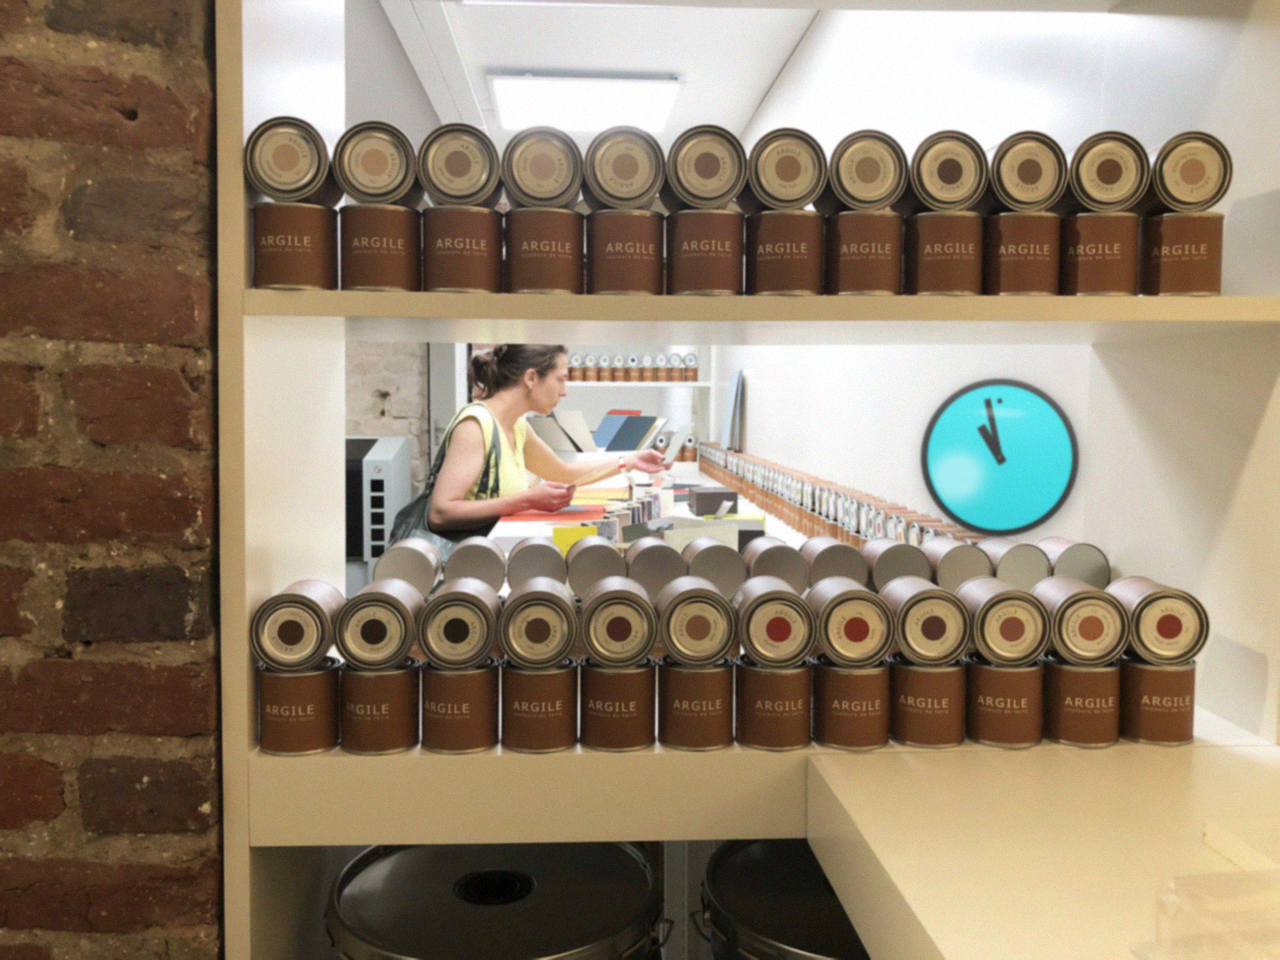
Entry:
10:58
